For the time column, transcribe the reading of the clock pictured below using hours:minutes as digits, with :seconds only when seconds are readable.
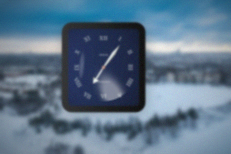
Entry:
7:06
